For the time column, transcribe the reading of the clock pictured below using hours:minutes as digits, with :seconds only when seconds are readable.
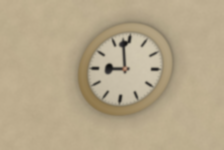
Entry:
8:58
